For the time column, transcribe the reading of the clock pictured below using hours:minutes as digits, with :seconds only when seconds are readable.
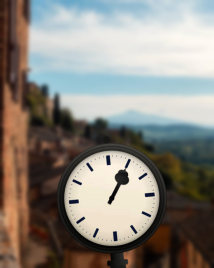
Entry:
1:05
